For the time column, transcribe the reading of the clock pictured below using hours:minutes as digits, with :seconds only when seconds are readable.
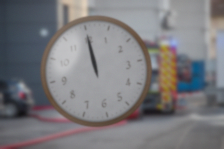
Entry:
12:00
